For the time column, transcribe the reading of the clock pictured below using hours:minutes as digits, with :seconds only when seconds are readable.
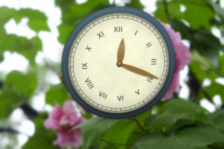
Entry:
12:19
